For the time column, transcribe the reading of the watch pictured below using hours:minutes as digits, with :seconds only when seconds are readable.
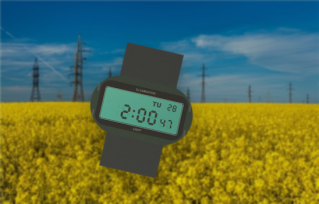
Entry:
2:00:47
